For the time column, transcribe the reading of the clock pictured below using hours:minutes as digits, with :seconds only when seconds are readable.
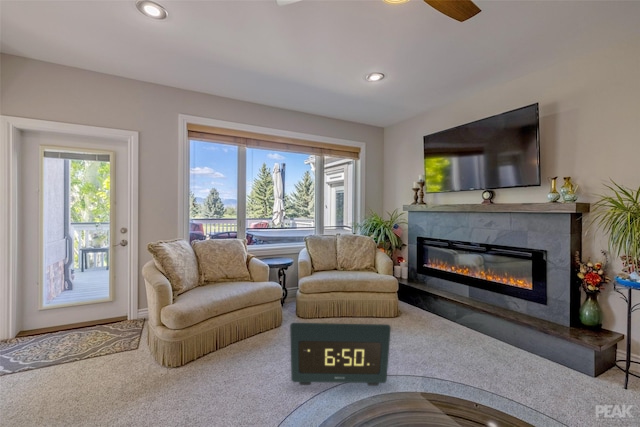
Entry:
6:50
